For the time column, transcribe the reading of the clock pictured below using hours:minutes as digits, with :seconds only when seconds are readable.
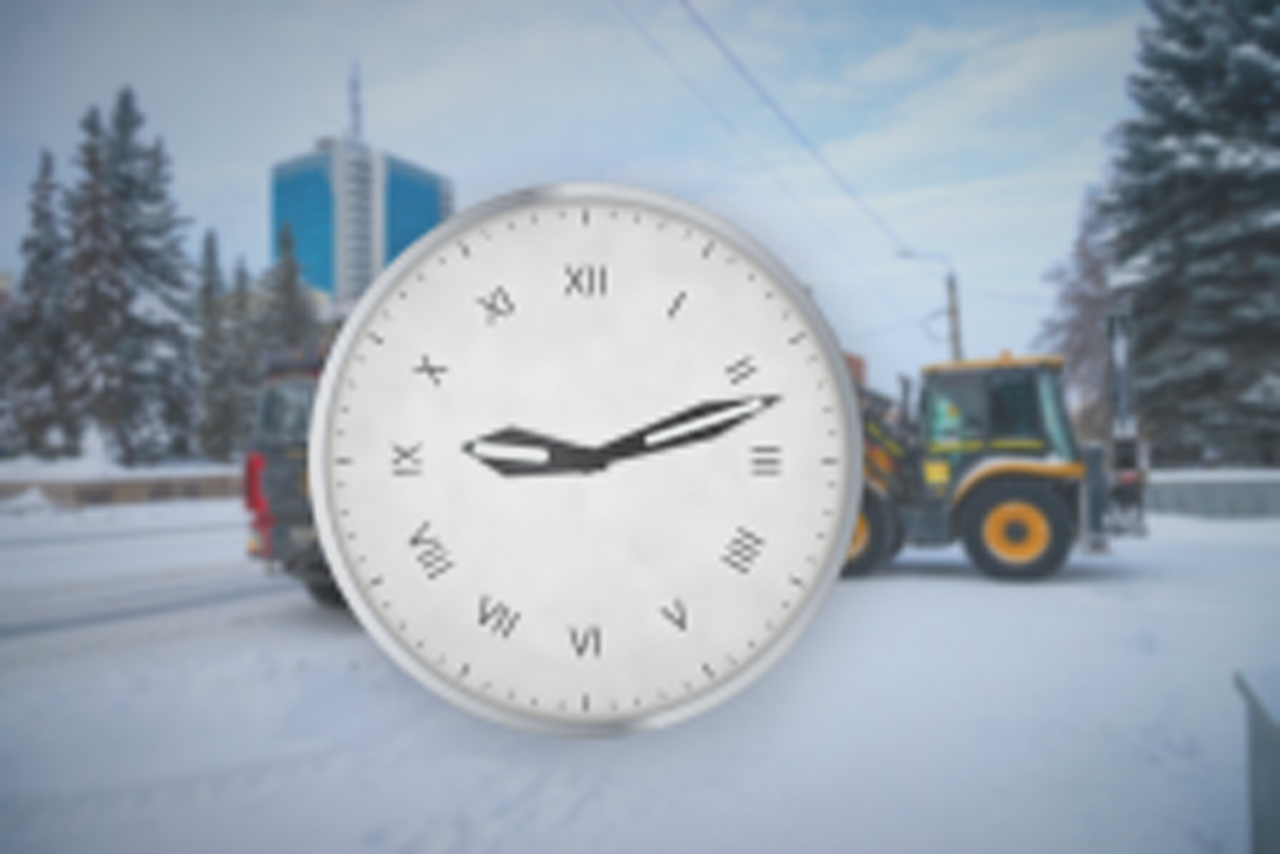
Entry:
9:12
